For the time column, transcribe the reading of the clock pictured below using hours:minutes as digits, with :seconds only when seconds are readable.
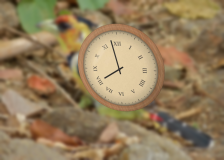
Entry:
7:58
